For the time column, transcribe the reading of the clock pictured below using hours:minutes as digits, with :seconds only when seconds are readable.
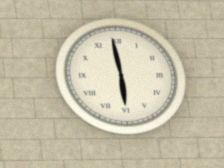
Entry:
5:59
